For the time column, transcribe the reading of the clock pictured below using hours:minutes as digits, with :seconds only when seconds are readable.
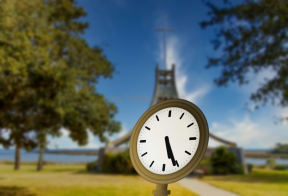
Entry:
5:26
